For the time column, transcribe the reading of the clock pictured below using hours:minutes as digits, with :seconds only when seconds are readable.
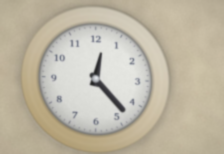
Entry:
12:23
